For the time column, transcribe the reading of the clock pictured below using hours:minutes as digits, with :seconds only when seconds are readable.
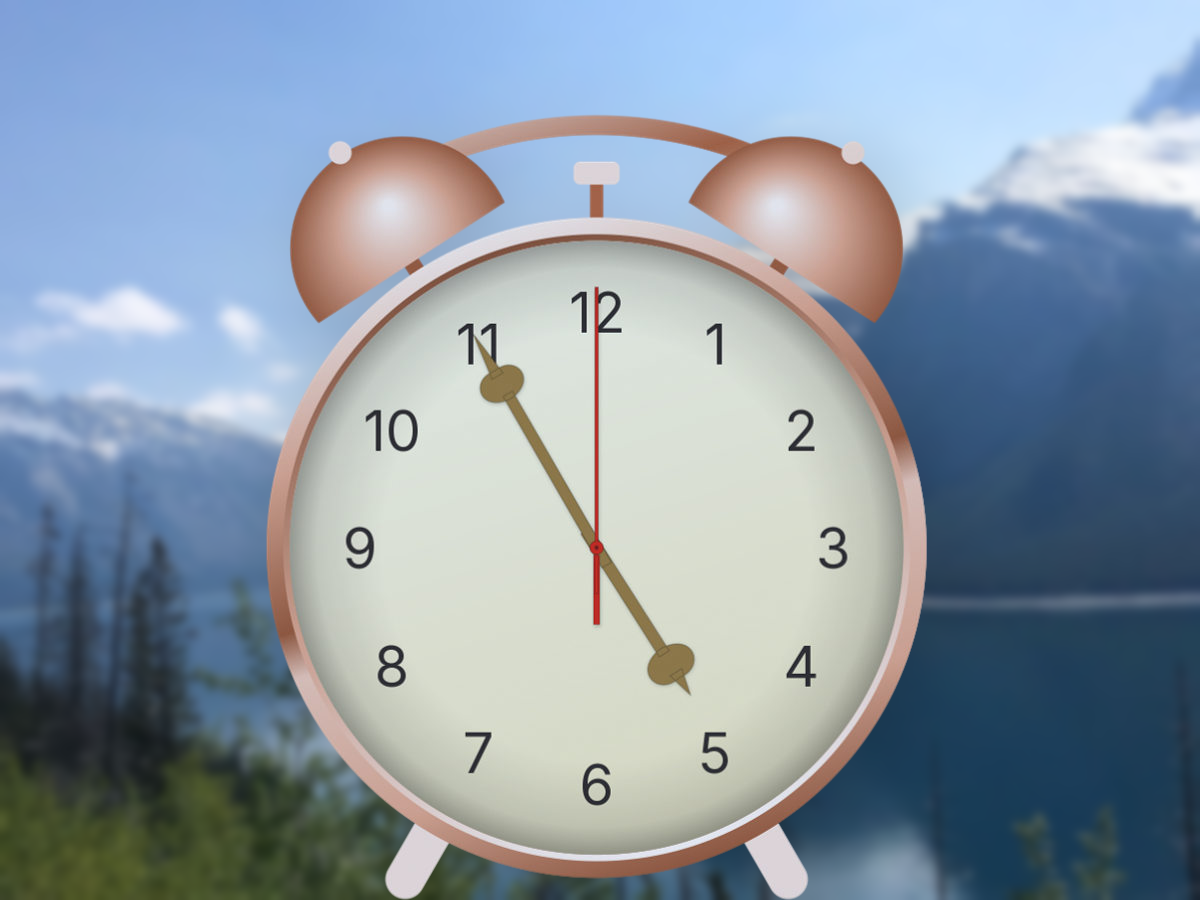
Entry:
4:55:00
